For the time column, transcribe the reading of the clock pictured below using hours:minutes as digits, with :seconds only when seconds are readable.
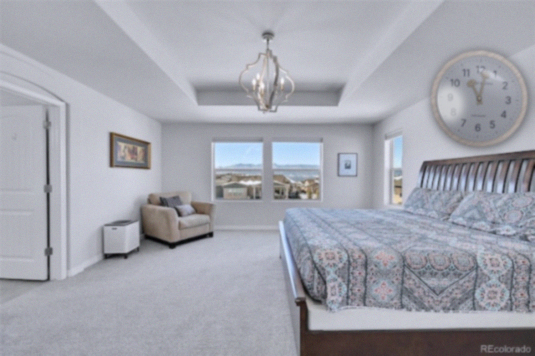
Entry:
11:02
